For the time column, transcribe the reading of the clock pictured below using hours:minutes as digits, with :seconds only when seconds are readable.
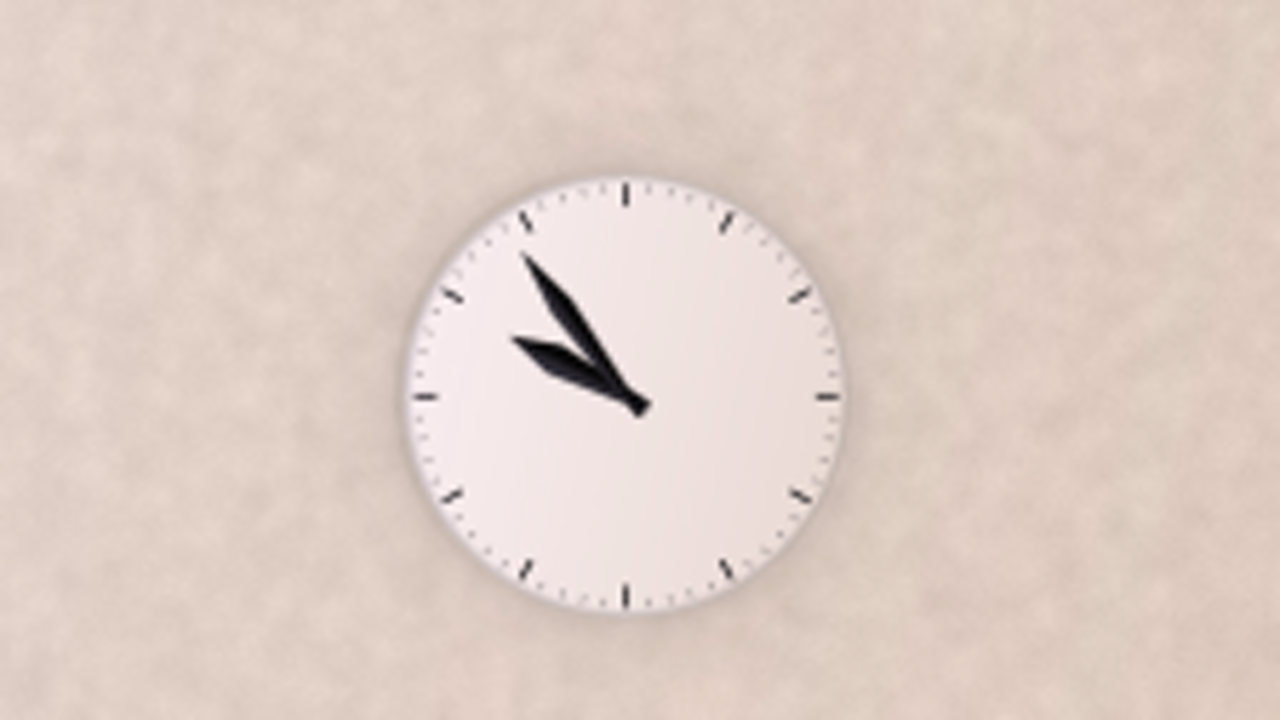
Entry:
9:54
